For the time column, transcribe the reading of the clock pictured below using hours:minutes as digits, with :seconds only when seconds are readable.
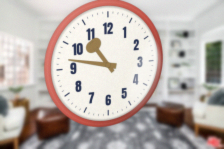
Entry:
10:47
